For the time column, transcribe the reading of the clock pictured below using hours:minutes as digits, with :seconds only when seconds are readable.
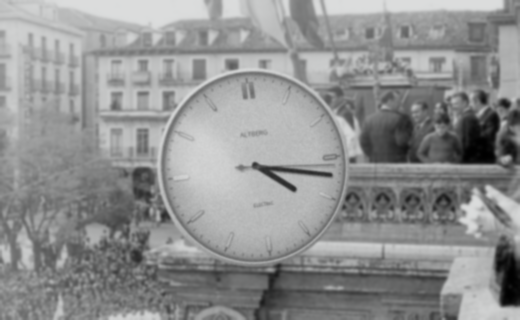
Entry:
4:17:16
